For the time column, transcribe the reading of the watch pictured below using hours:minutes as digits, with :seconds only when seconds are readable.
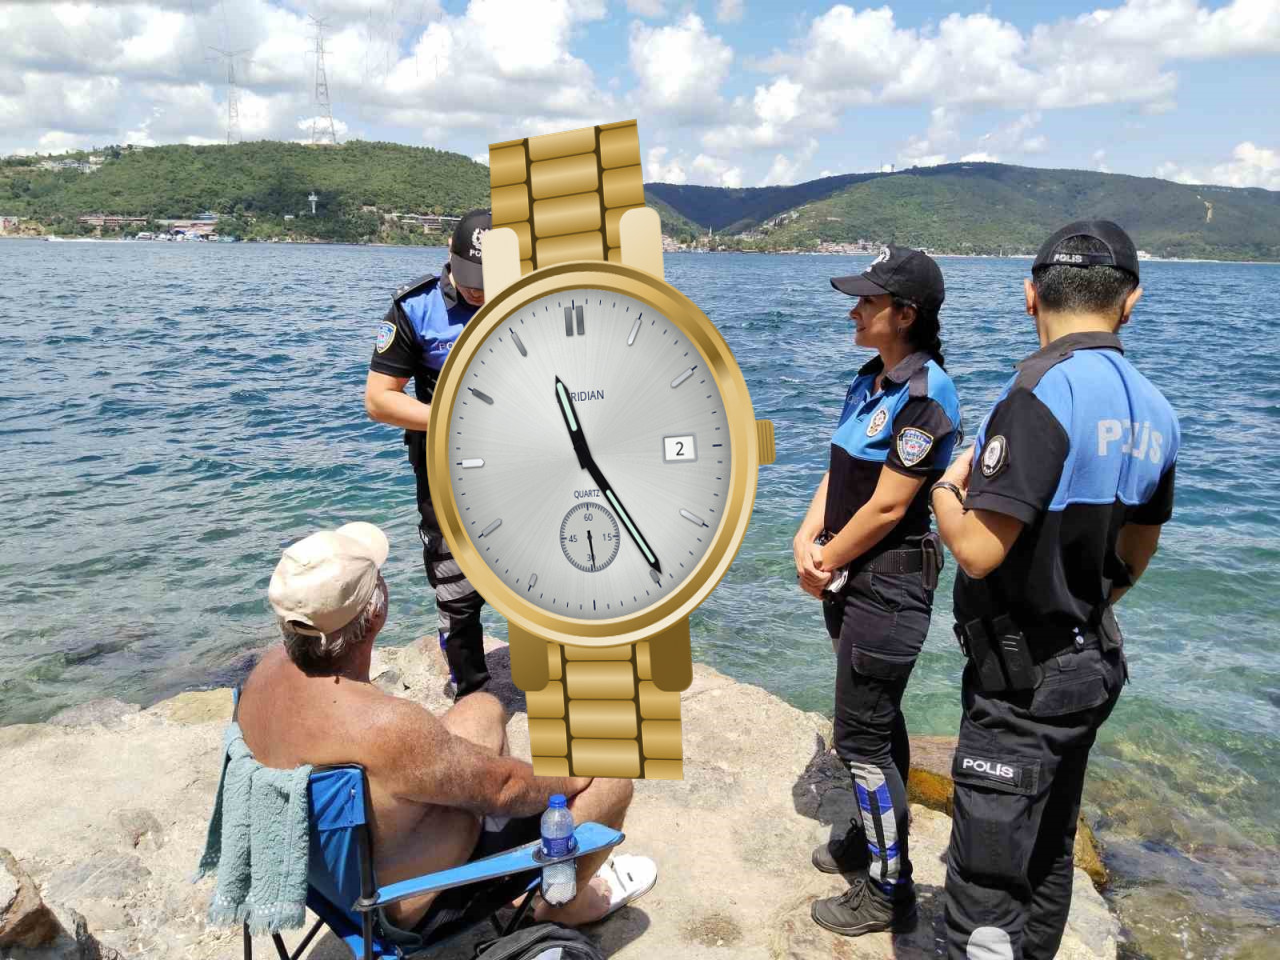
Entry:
11:24:29
